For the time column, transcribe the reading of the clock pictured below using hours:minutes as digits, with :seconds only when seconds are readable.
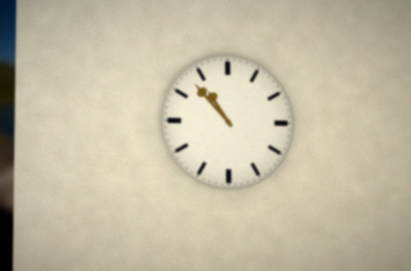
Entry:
10:53
